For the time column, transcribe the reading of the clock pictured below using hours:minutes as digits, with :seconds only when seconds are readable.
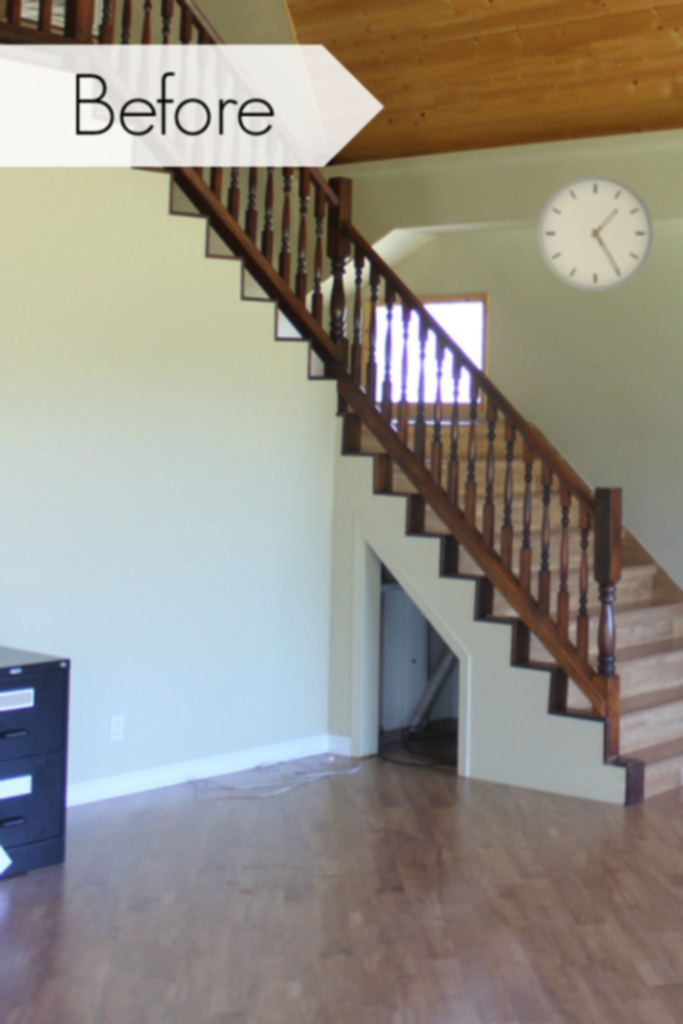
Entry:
1:25
